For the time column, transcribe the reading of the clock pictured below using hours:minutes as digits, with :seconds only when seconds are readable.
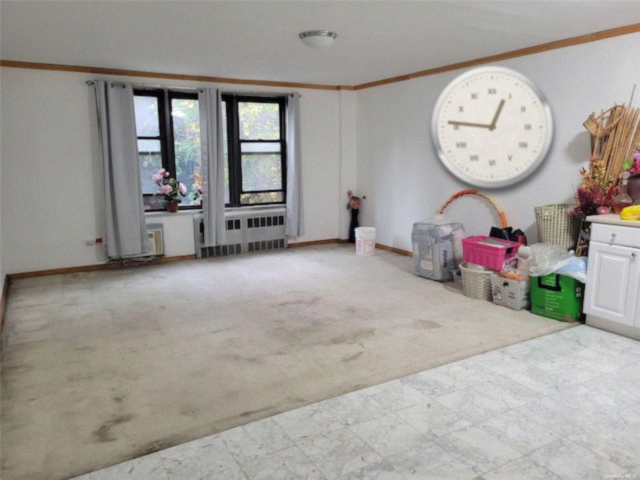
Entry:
12:46
